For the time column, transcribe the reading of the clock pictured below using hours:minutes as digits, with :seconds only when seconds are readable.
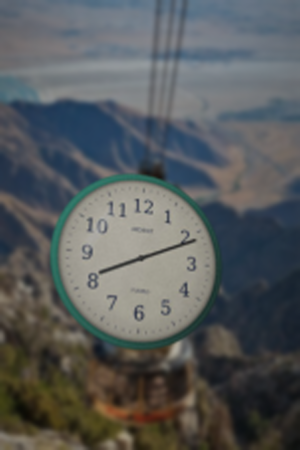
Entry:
8:11
